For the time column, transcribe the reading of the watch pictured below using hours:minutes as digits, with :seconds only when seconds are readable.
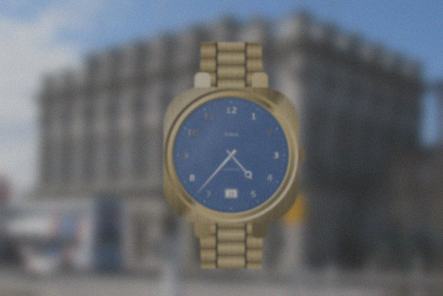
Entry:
4:37
